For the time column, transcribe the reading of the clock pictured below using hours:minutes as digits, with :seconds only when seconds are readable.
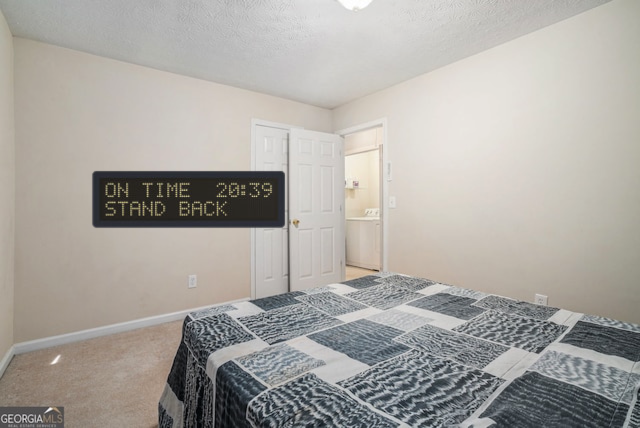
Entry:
20:39
